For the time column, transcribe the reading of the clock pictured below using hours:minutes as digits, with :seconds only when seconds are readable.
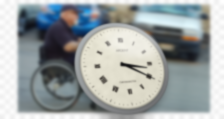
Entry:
3:20
